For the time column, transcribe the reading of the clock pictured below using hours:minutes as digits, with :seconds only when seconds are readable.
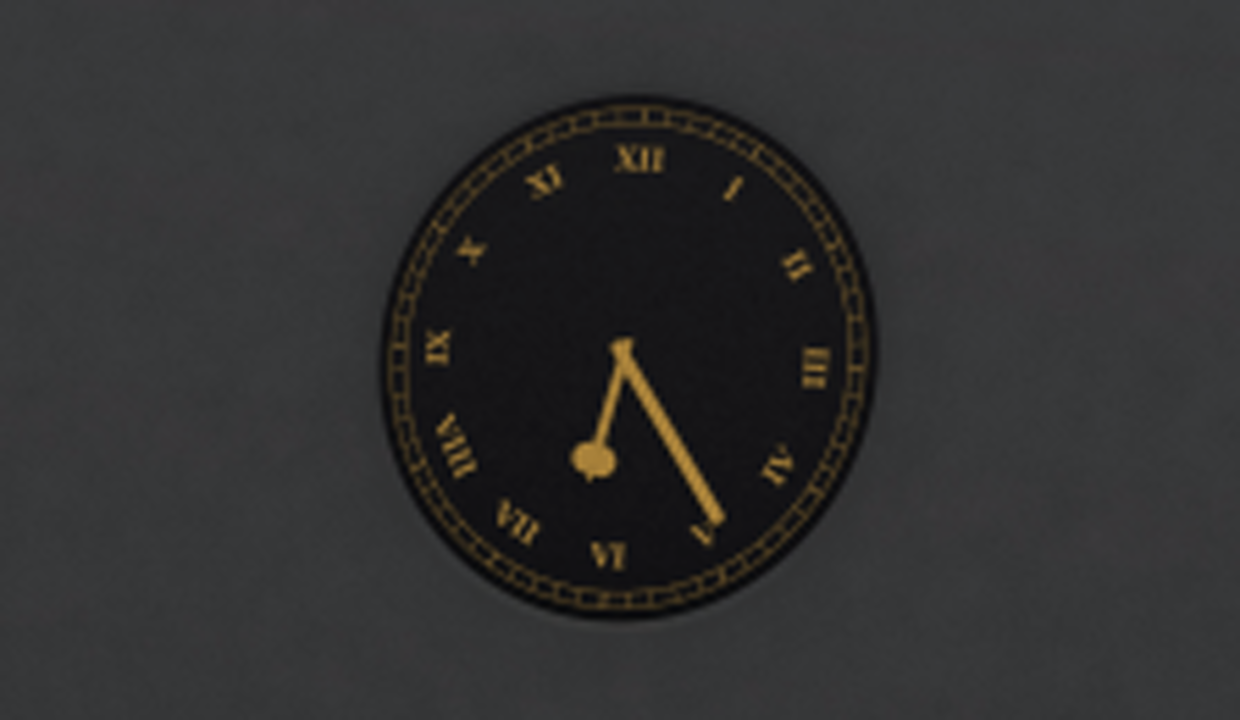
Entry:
6:24
